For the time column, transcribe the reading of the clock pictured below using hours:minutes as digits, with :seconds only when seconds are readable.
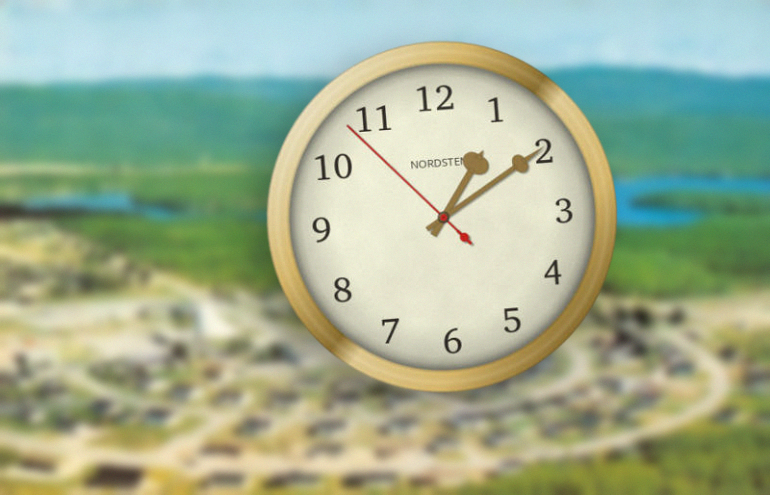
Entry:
1:09:53
